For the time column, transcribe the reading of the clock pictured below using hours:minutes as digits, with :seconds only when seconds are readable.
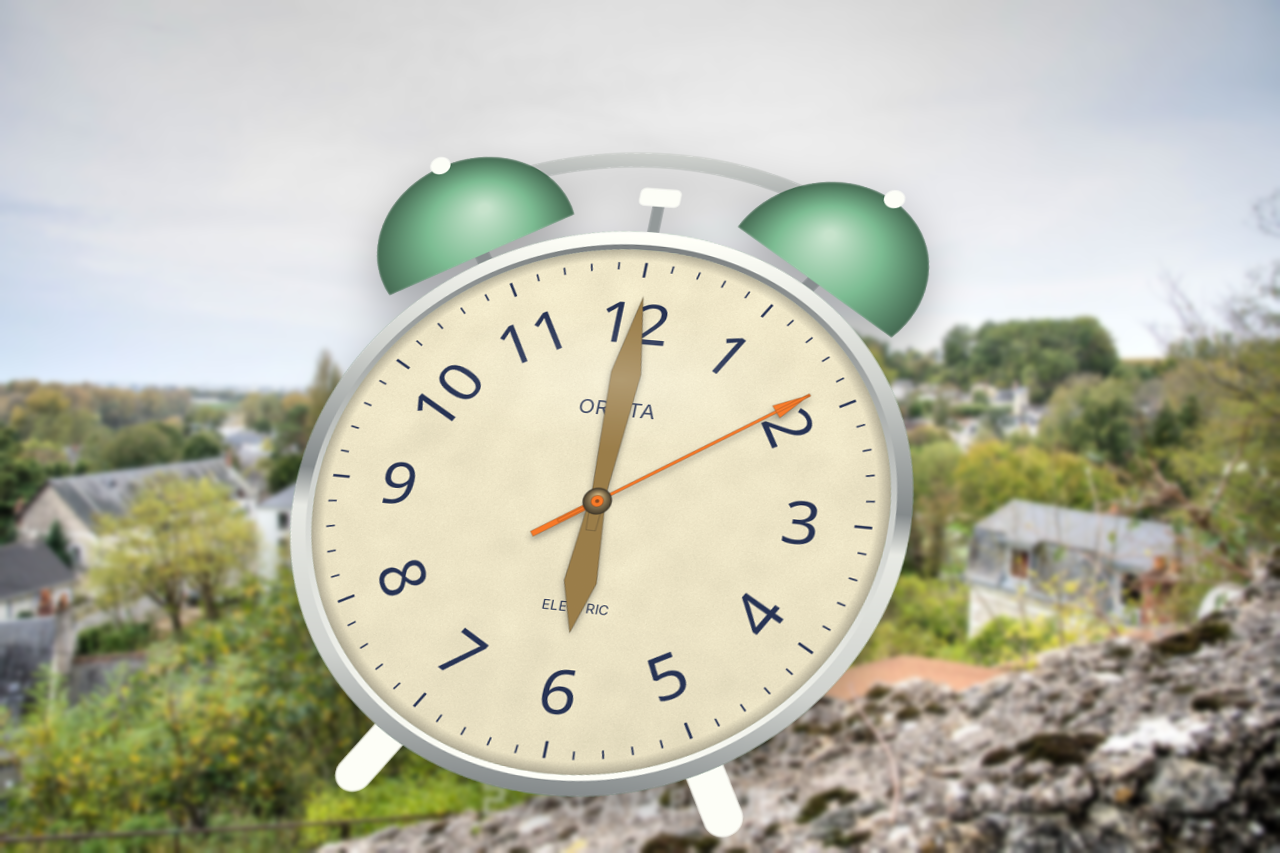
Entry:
6:00:09
